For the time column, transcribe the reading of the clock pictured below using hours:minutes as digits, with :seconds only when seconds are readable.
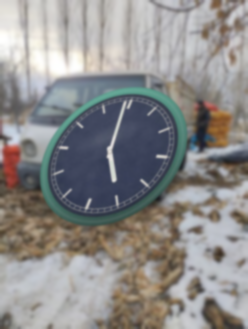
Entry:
4:59
